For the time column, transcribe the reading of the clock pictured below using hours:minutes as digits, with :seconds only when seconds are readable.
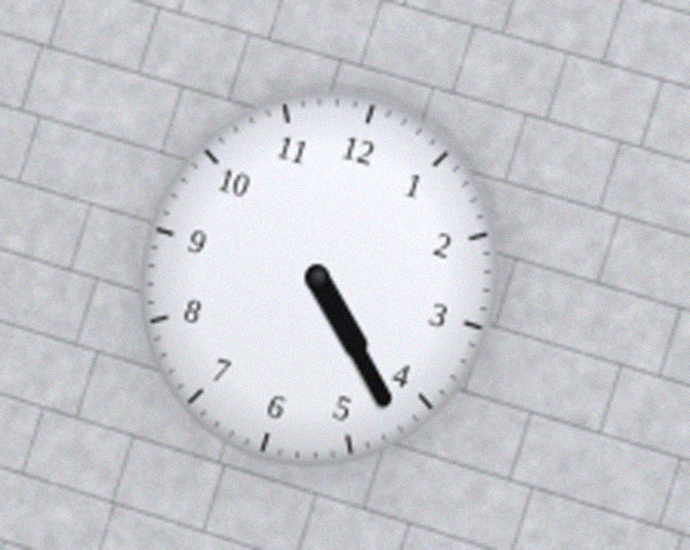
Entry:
4:22
